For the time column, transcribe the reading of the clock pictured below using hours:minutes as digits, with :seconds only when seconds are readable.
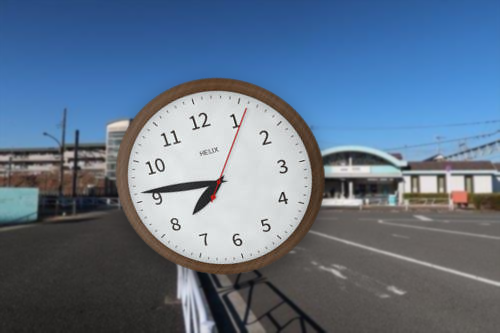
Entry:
7:46:06
